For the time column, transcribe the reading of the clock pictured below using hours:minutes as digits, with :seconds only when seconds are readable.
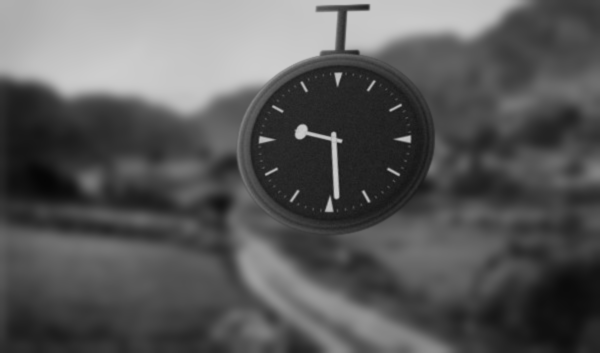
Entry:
9:29
